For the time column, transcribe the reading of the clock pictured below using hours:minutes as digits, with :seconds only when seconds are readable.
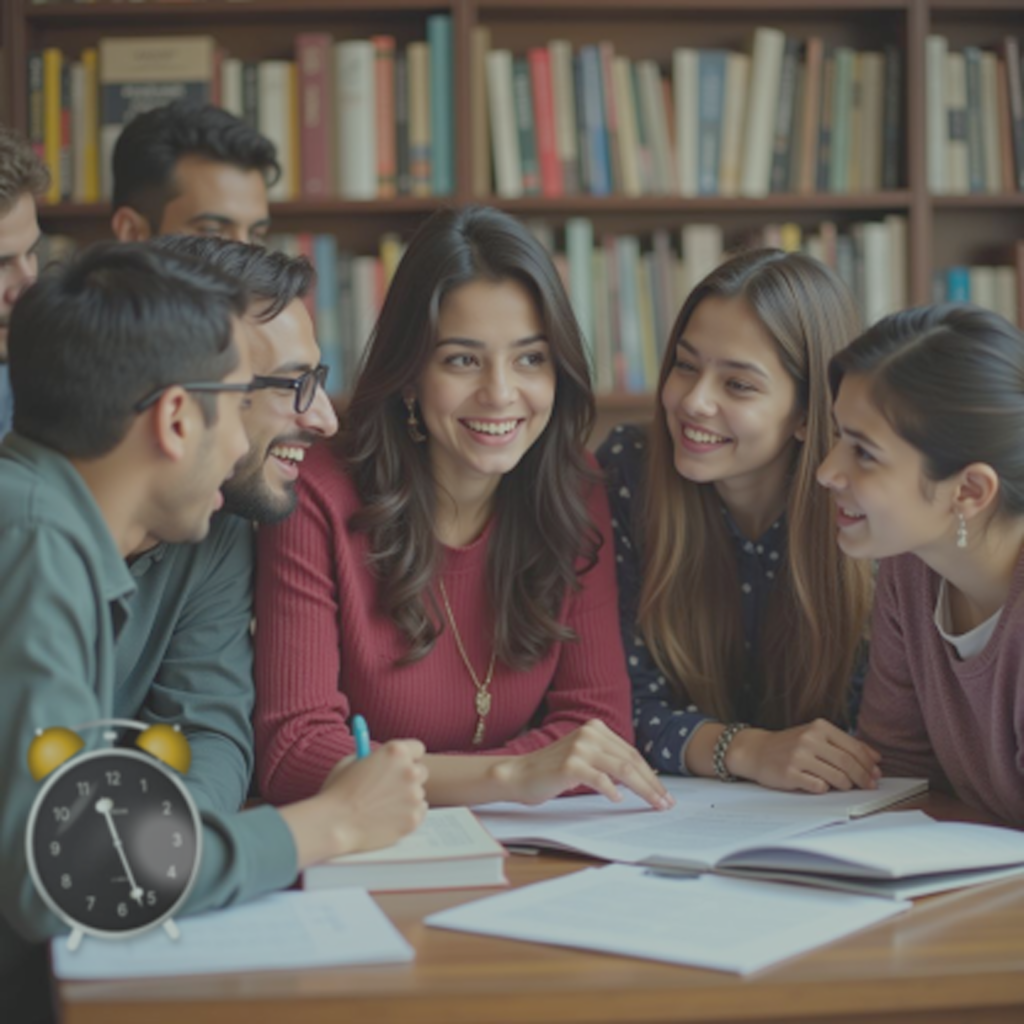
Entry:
11:27
